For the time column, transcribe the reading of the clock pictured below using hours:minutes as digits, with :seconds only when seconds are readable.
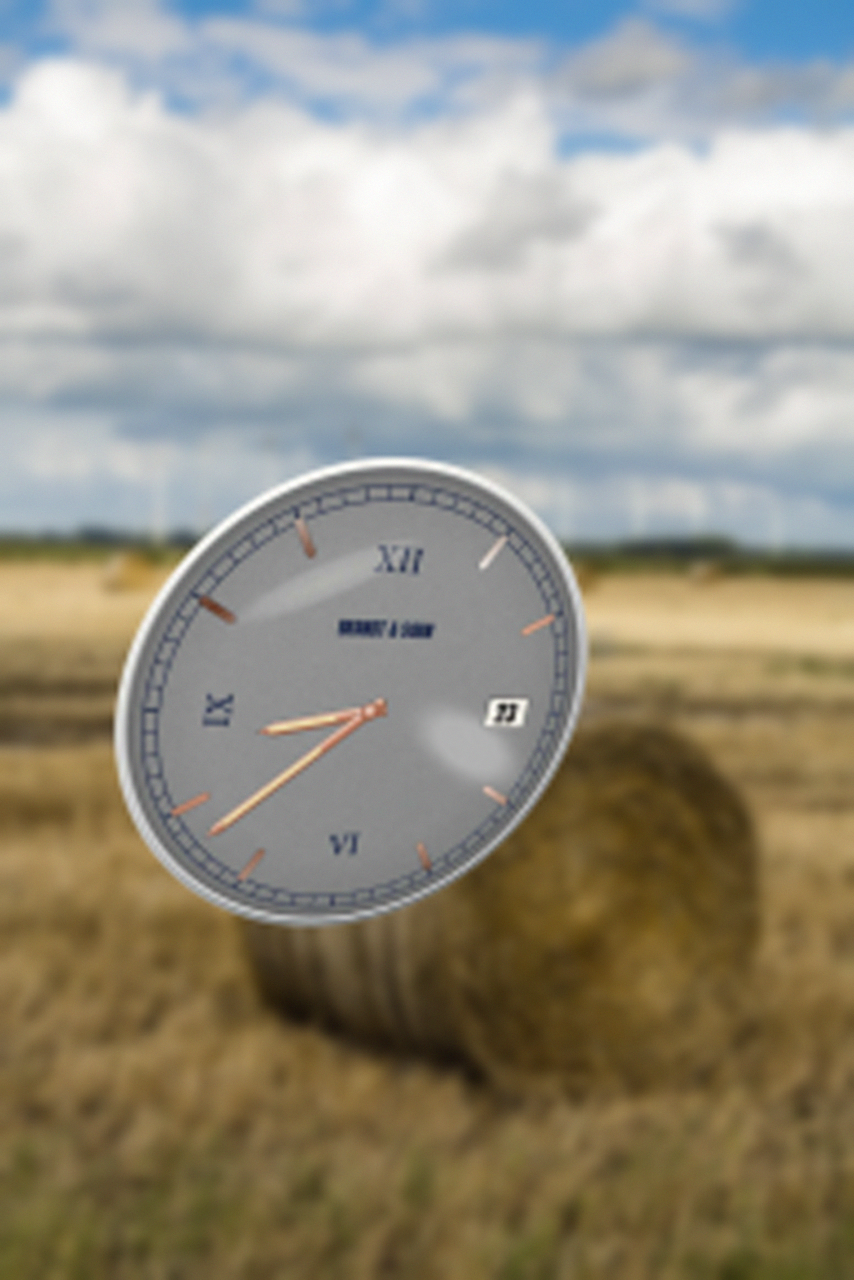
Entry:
8:38
